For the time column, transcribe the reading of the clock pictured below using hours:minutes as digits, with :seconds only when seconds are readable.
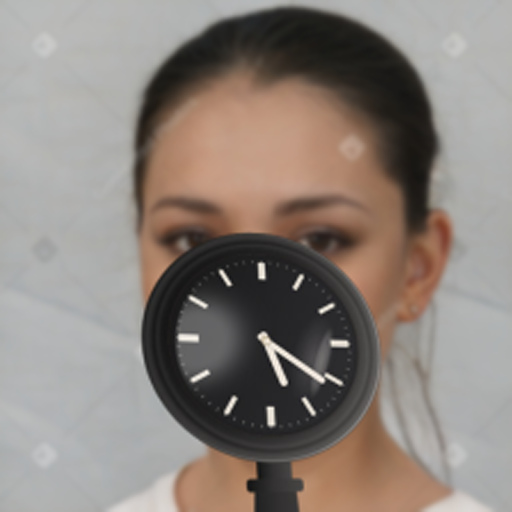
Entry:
5:21
